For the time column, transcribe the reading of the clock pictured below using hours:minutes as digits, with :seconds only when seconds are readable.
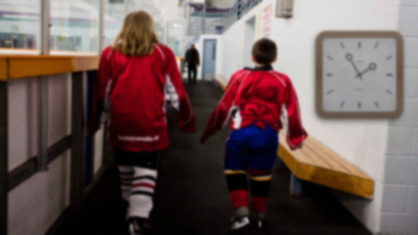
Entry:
1:55
